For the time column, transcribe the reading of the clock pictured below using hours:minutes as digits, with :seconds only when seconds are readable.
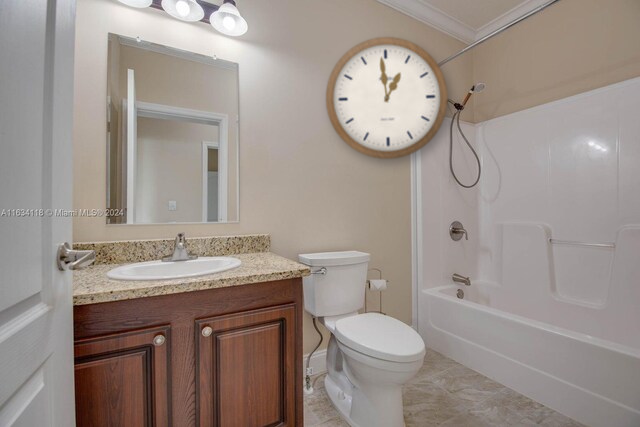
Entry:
12:59
